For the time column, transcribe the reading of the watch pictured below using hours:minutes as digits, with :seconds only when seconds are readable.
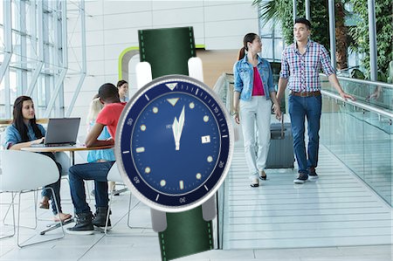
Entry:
12:03
